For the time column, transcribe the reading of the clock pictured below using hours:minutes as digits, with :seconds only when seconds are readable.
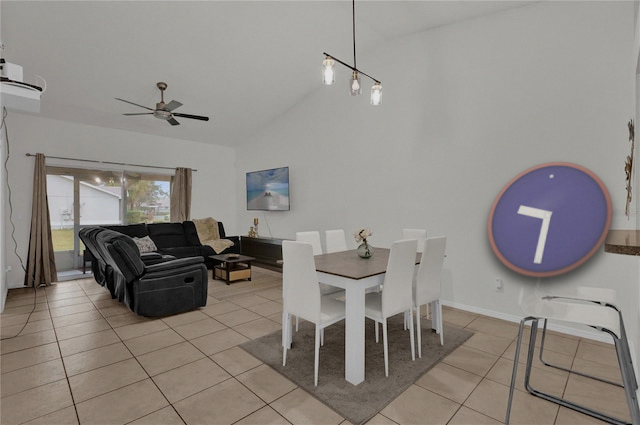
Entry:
9:31
